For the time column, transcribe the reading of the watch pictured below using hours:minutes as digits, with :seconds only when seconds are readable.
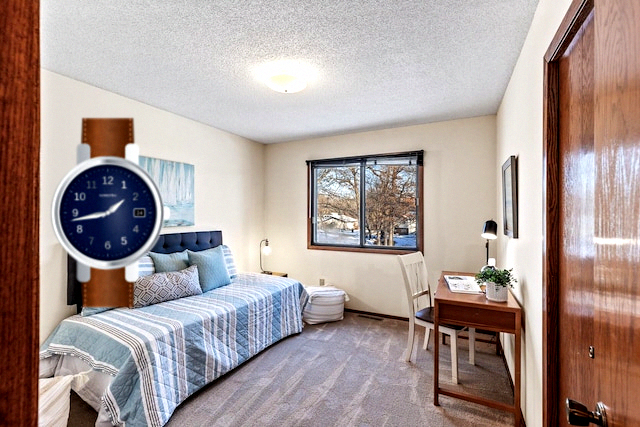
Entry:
1:43
